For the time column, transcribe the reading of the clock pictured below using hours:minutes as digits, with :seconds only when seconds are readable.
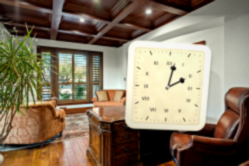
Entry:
2:02
